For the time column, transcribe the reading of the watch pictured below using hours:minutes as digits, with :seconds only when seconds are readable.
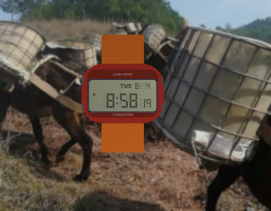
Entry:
8:58:19
